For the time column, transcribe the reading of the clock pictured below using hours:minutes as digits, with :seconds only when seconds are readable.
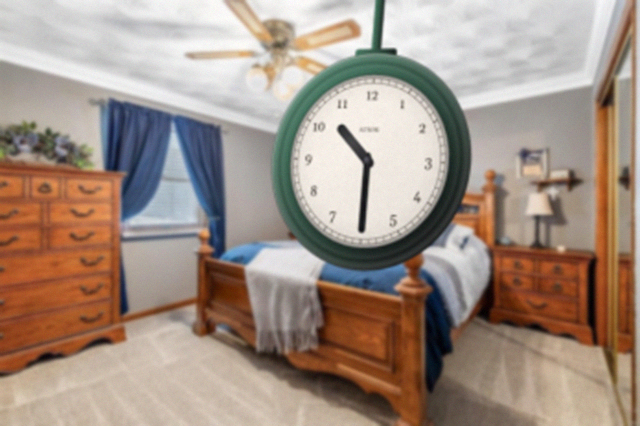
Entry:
10:30
